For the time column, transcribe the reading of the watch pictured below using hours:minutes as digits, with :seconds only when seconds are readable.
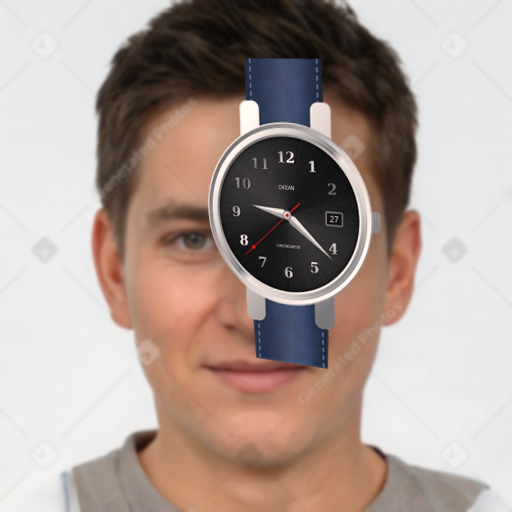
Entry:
9:21:38
